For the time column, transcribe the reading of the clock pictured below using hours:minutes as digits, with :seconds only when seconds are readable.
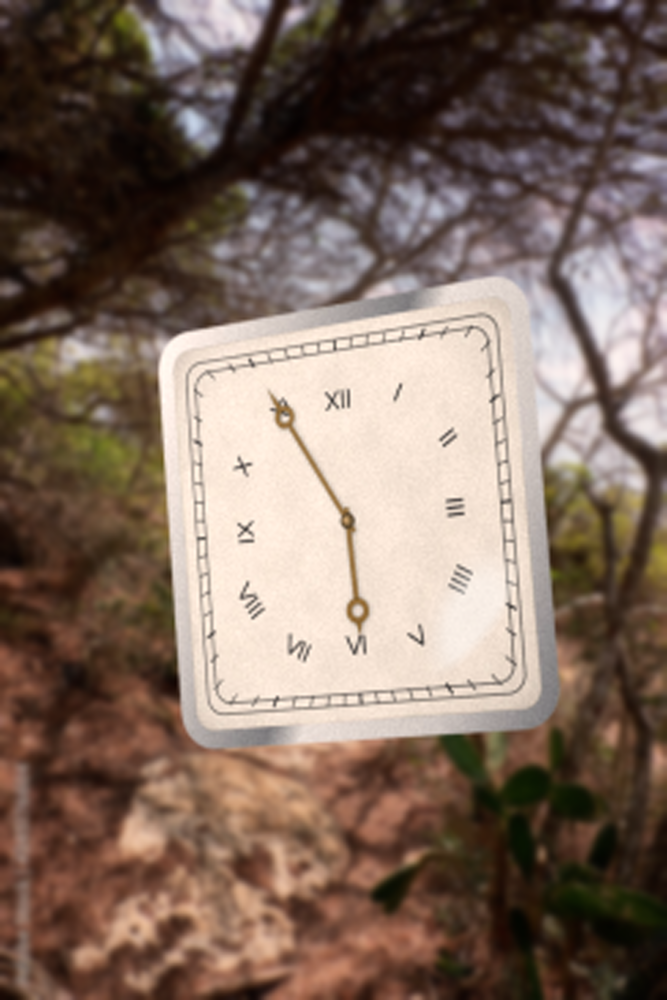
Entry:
5:55
